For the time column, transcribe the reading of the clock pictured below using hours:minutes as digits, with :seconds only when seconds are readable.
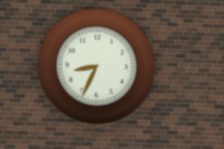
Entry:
8:34
